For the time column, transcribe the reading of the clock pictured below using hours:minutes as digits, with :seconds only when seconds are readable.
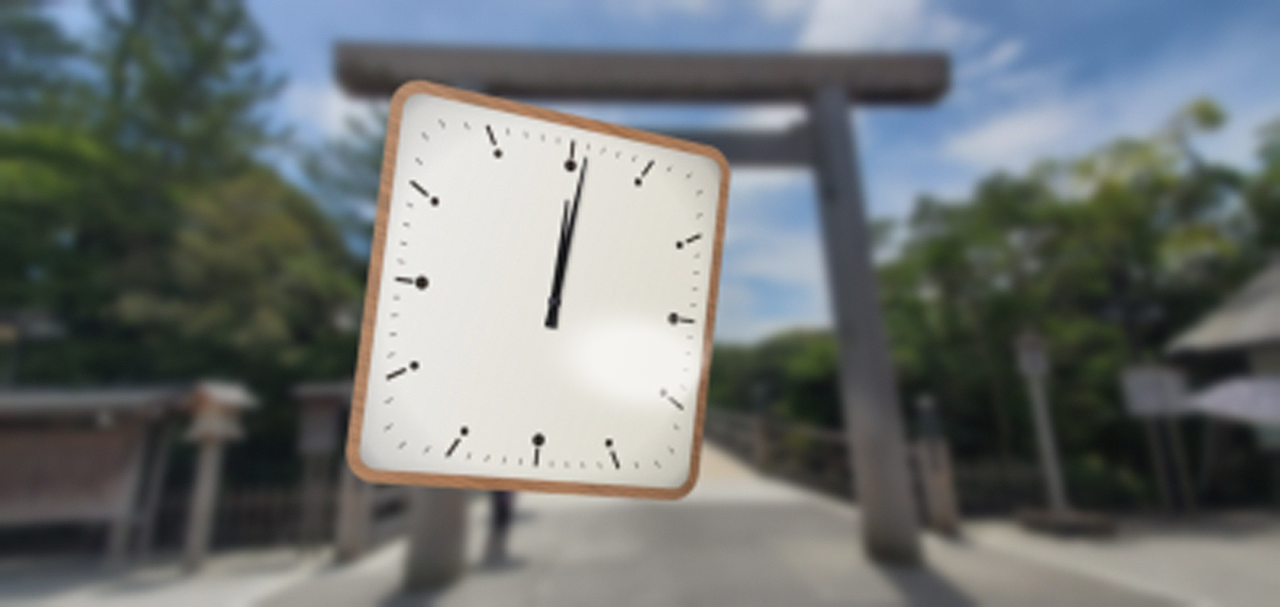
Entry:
12:01
